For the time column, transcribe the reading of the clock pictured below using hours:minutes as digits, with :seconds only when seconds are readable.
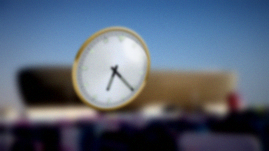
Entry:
6:21
